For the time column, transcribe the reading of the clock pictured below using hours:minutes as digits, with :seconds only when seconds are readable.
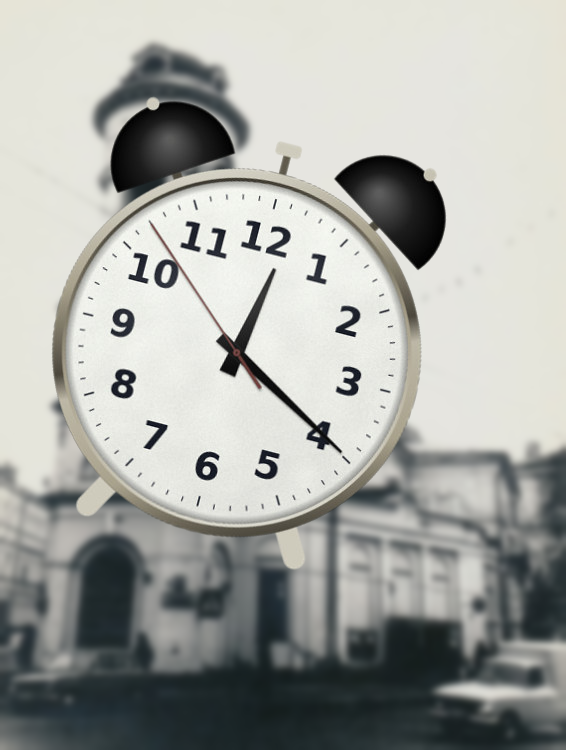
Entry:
12:19:52
